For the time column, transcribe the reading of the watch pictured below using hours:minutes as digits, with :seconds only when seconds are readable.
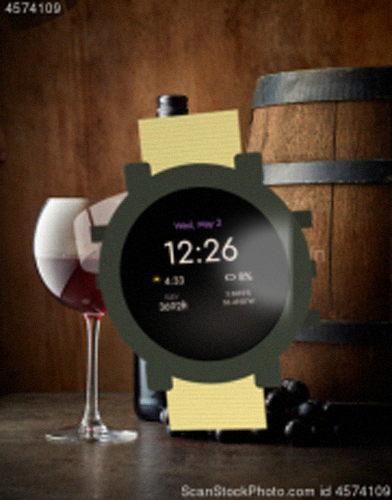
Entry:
12:26
